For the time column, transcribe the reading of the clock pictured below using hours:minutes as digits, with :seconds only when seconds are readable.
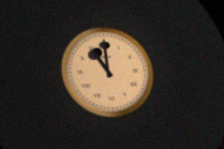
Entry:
11:00
